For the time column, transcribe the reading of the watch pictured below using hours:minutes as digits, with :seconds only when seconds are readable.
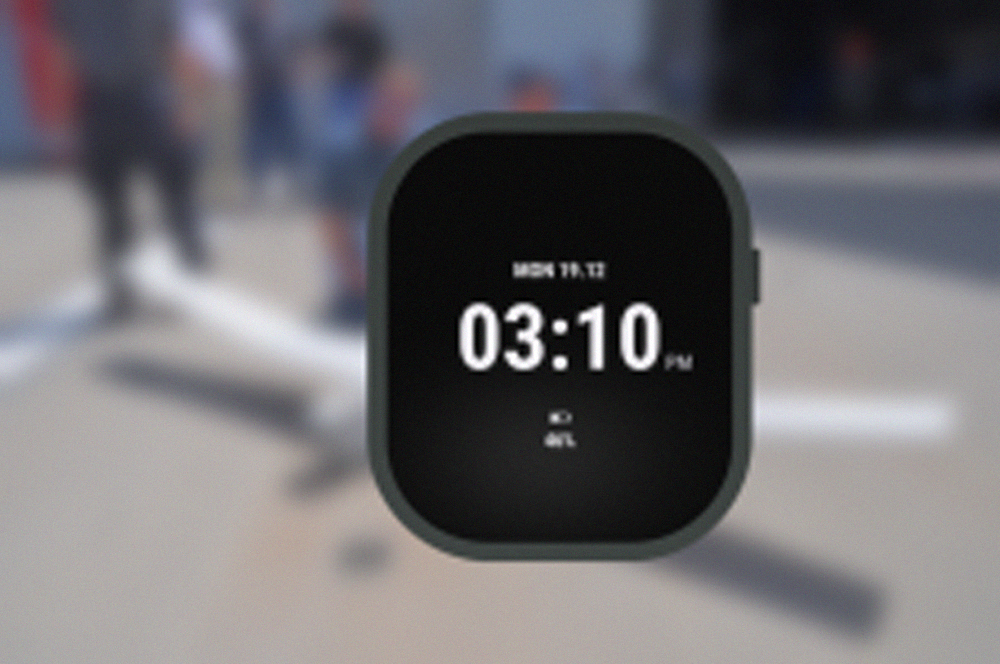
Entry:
3:10
